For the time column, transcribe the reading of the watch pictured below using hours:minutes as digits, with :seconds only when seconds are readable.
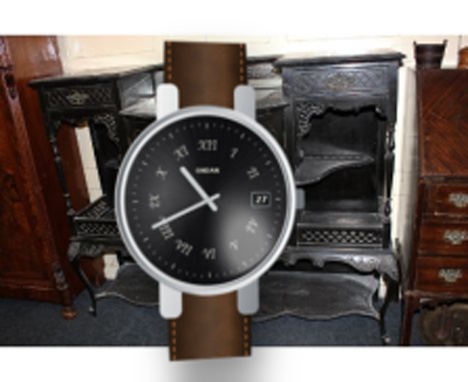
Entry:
10:41
